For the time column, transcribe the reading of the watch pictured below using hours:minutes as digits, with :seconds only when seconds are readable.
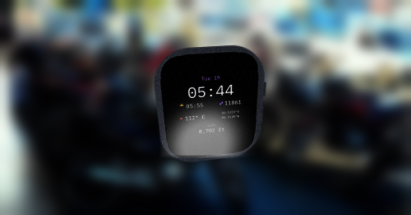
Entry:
5:44
